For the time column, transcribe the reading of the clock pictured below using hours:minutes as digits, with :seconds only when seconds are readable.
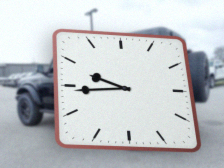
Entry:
9:44
